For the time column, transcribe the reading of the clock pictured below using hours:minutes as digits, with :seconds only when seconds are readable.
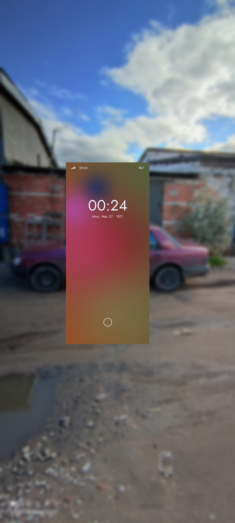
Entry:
0:24
